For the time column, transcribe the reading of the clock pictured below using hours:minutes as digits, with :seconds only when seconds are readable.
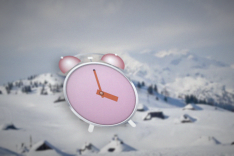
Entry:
4:00
